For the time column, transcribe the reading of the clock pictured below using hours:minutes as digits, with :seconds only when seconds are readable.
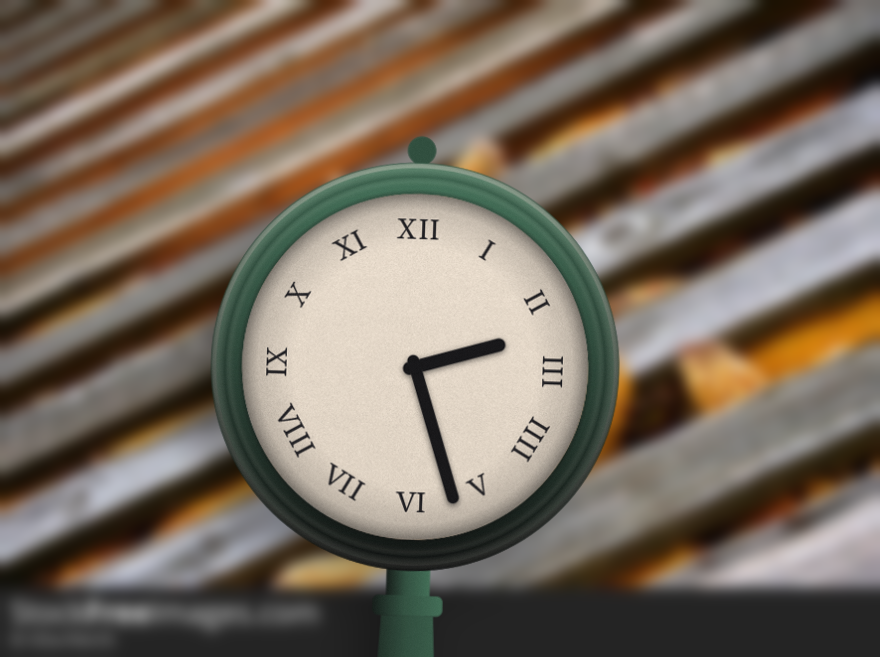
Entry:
2:27
